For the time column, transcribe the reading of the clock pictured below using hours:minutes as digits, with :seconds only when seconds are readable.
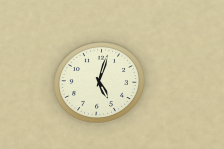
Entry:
5:02
